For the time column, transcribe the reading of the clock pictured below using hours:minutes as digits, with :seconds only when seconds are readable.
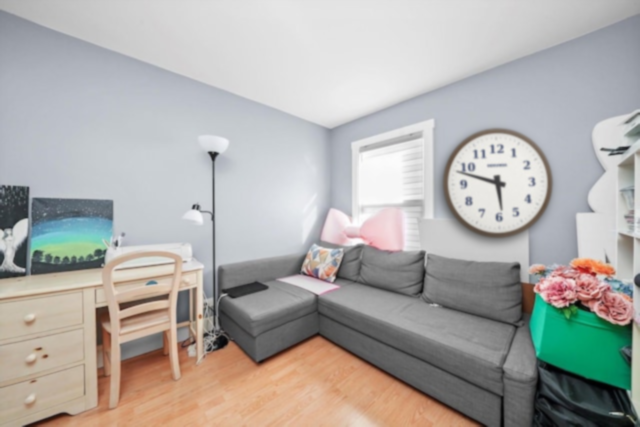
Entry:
5:48
